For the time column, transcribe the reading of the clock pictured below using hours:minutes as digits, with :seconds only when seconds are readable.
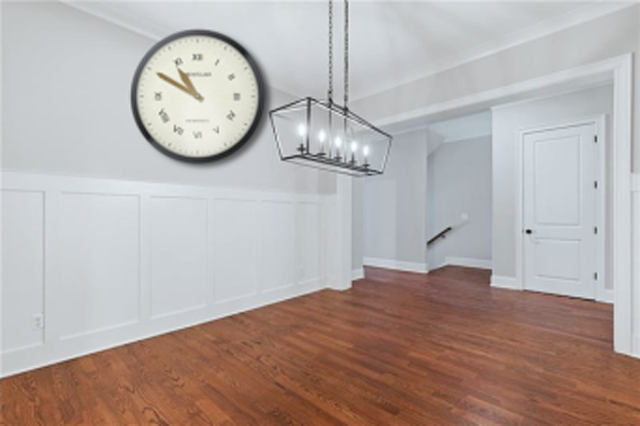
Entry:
10:50
